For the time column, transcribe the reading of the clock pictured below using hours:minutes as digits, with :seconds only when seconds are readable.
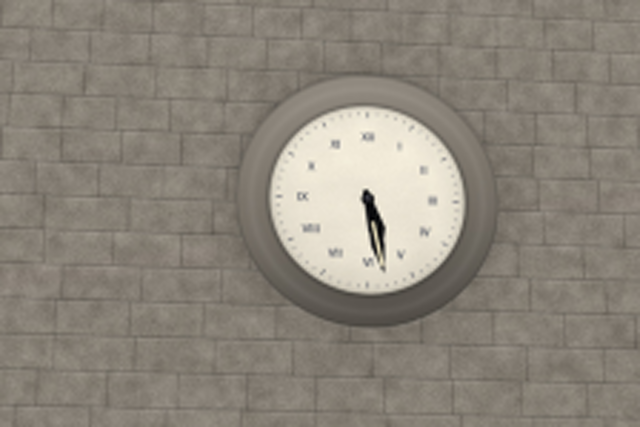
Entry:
5:28
